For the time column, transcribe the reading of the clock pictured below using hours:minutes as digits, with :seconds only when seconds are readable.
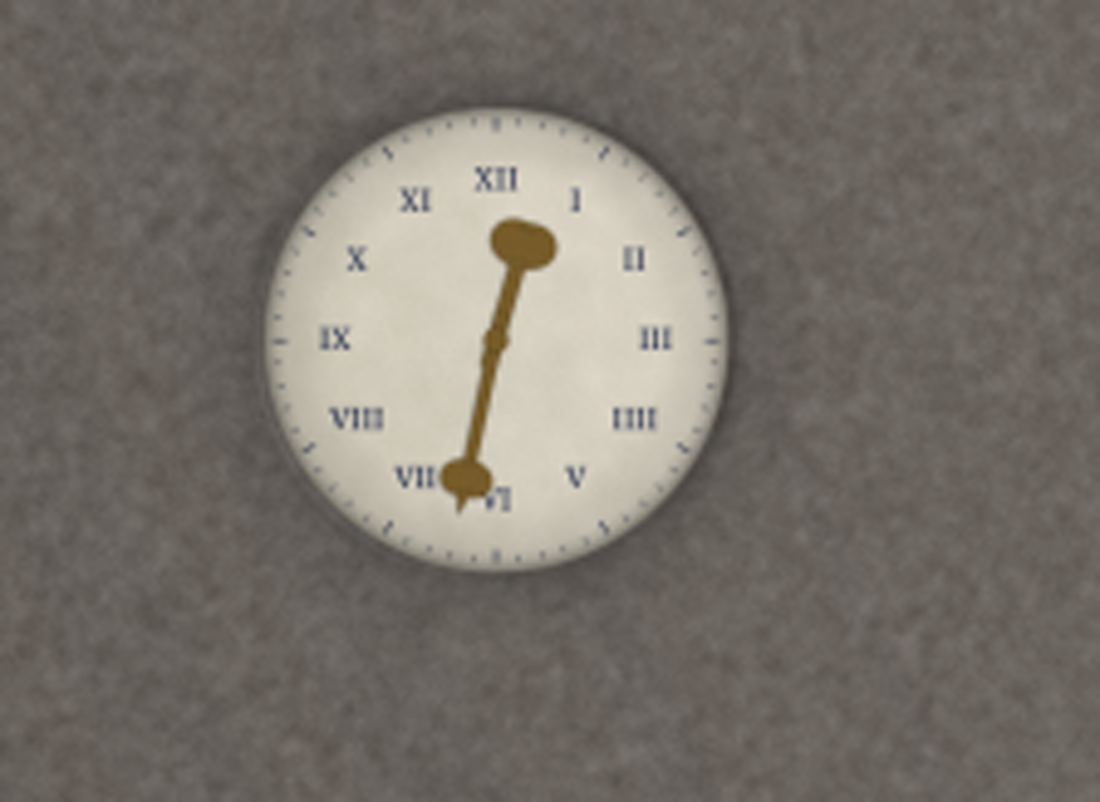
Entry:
12:32
